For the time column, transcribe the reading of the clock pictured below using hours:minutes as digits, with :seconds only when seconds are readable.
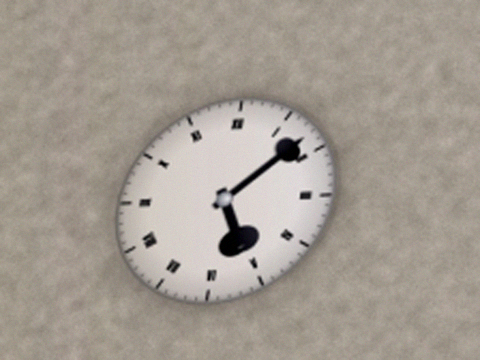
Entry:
5:08
